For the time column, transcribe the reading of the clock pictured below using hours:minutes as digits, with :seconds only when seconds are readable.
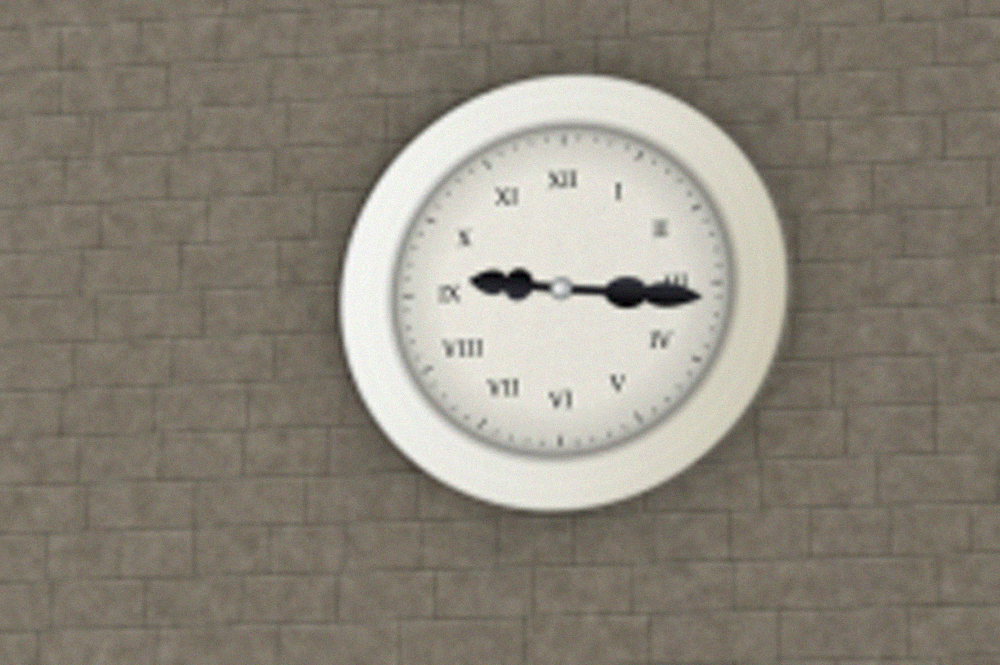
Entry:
9:16
